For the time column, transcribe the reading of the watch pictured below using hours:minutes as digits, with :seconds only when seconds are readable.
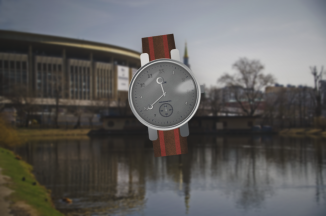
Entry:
11:39
